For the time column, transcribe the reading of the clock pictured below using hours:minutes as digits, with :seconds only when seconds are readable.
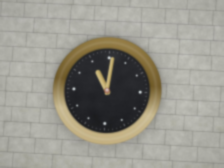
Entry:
11:01
